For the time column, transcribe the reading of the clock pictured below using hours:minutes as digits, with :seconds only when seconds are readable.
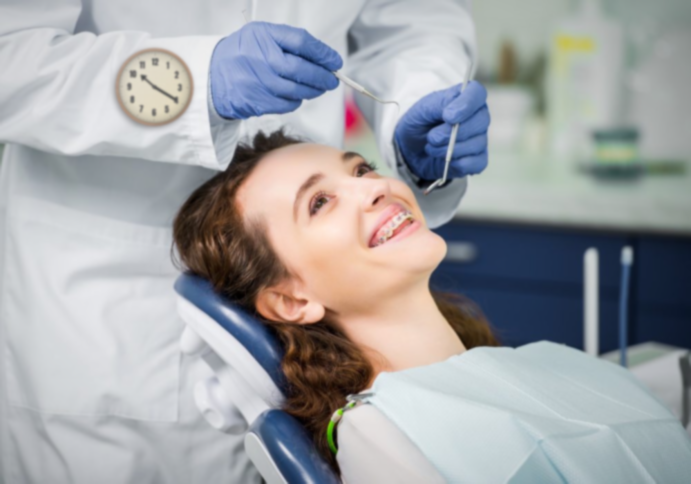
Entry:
10:20
